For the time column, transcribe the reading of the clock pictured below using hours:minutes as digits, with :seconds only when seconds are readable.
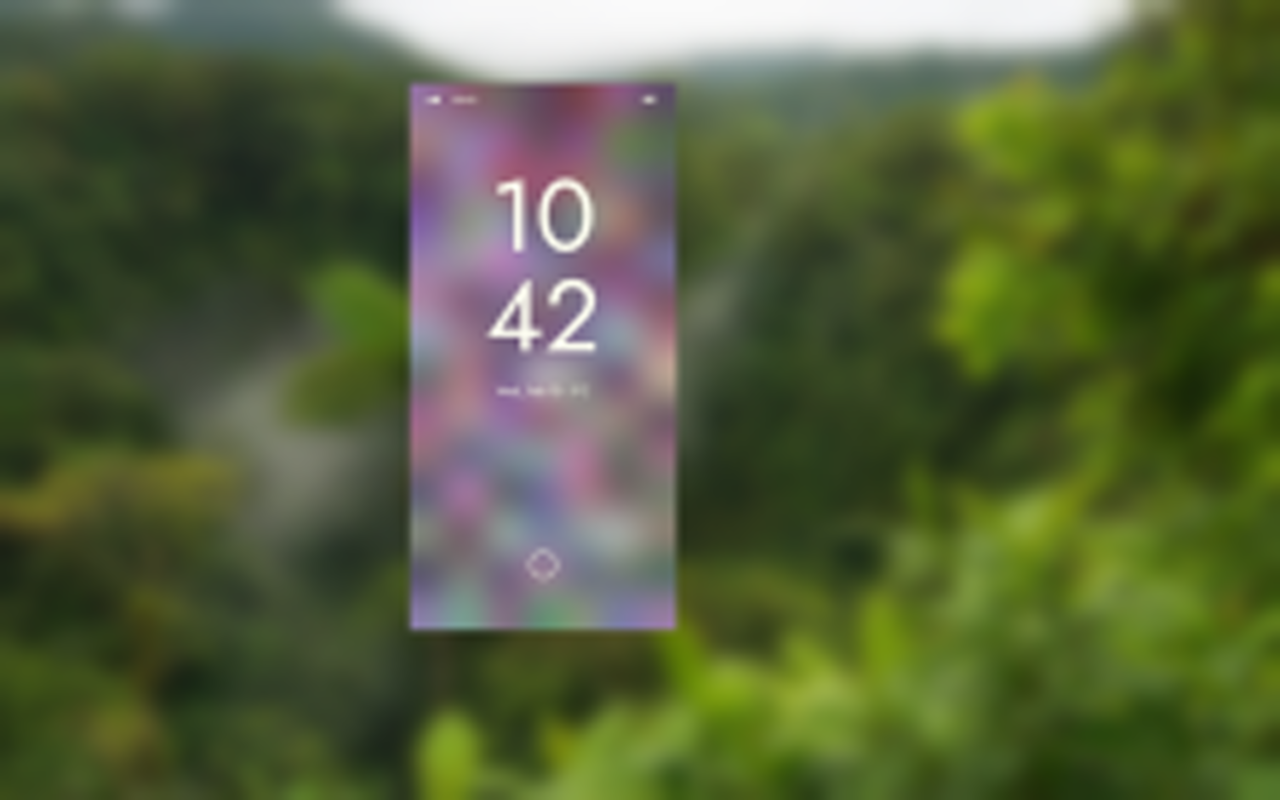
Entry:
10:42
